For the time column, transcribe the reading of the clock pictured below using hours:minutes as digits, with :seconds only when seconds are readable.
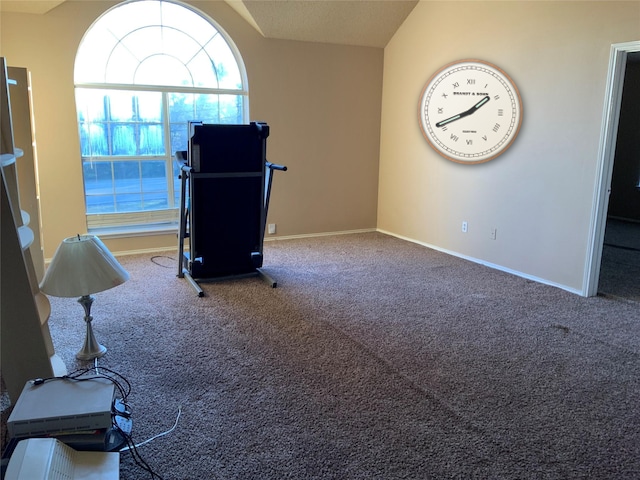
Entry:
1:41
